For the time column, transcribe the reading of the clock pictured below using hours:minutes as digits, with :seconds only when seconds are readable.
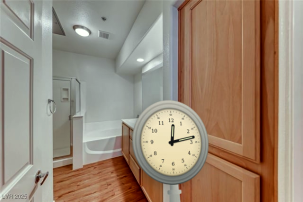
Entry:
12:13
